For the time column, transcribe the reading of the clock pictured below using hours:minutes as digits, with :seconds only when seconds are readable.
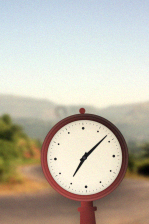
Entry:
7:08
